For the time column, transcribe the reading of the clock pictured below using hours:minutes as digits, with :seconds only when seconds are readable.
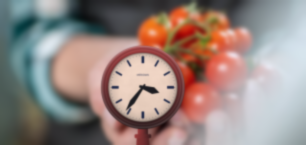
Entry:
3:36
